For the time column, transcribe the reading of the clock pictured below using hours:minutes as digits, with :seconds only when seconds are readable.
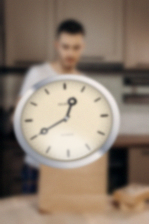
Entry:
12:40
